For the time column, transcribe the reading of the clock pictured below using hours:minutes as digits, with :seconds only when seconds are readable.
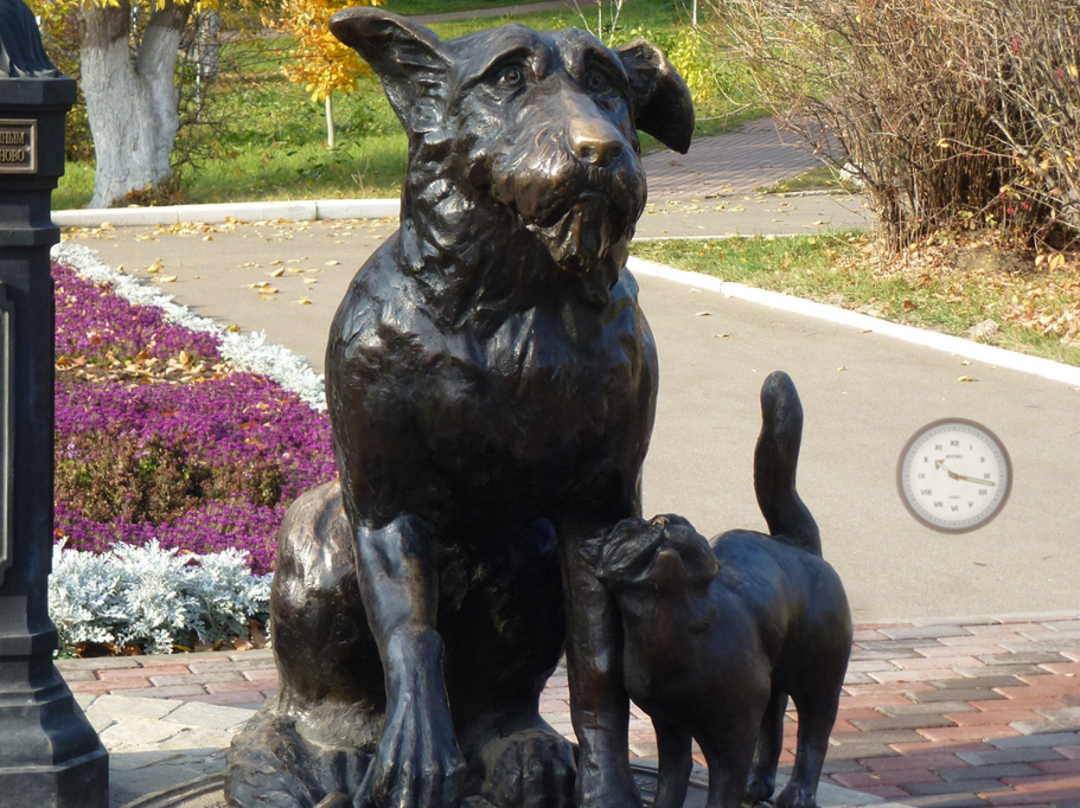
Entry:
10:17
